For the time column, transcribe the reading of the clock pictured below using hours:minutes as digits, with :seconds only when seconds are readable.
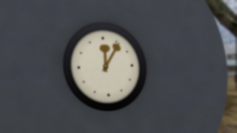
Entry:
12:06
